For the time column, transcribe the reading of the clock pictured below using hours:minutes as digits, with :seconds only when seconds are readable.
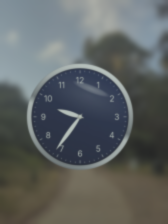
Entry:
9:36
